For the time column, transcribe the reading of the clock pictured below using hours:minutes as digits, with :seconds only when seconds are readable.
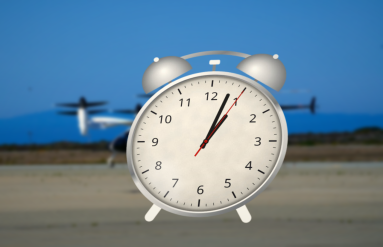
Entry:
1:03:05
